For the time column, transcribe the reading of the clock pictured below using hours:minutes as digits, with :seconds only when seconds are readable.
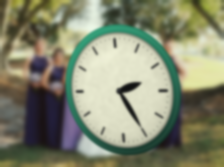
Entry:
2:25
